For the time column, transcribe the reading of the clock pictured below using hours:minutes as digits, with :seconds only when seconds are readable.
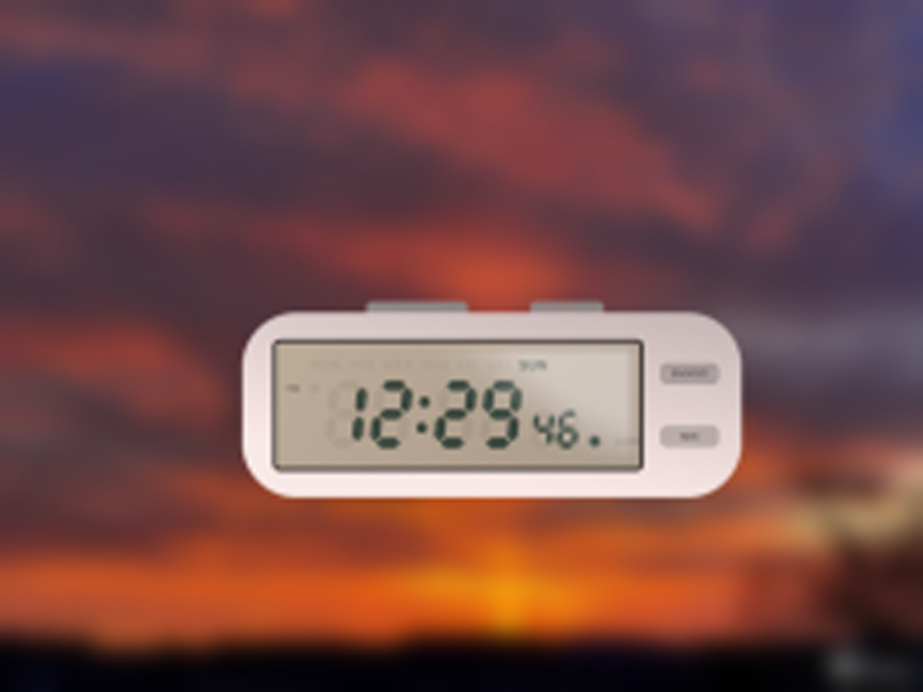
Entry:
12:29:46
